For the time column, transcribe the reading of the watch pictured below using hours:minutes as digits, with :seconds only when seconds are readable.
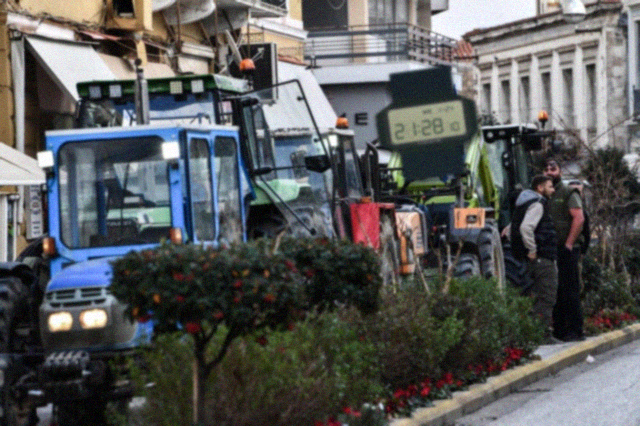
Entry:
21:28
